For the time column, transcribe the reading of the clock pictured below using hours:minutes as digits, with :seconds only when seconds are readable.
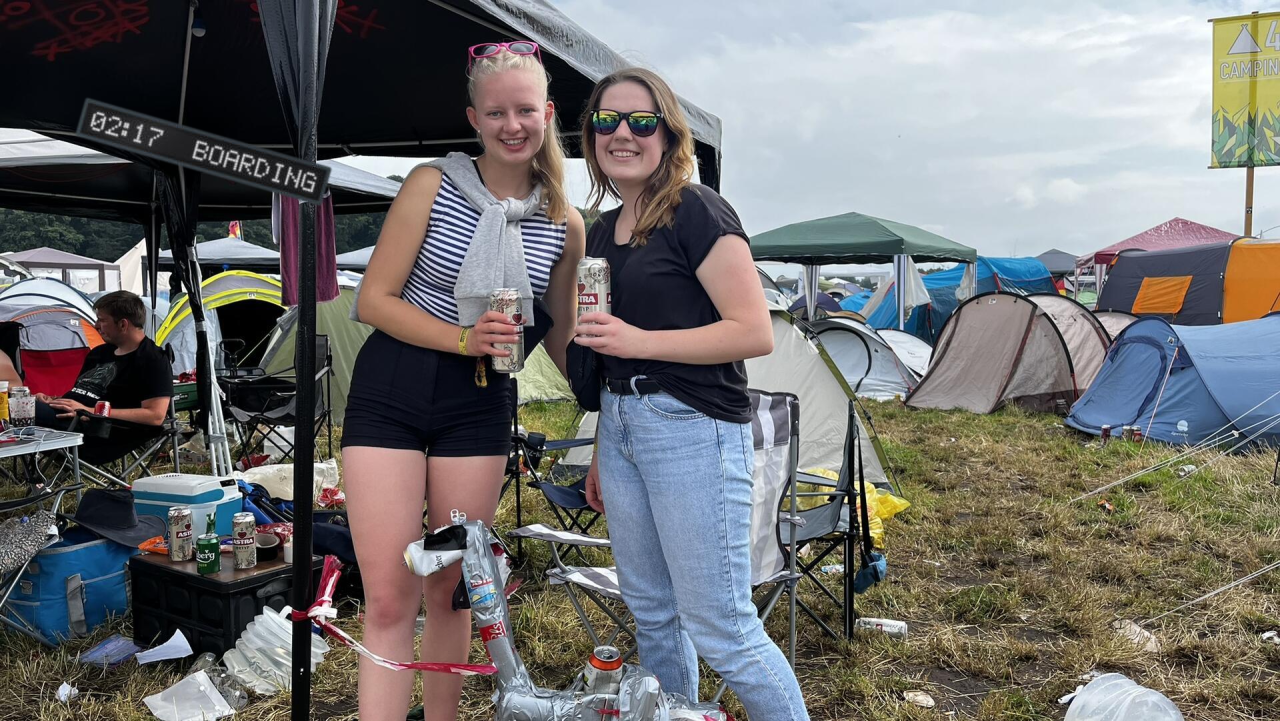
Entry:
2:17
